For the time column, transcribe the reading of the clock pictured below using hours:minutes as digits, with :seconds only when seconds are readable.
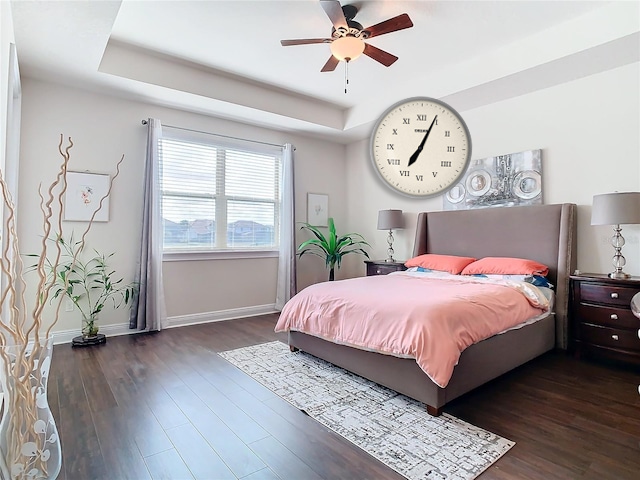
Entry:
7:04
